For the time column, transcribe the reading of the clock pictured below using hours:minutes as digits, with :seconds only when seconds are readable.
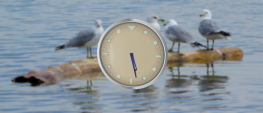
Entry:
5:28
